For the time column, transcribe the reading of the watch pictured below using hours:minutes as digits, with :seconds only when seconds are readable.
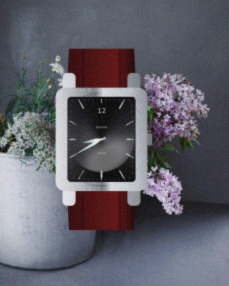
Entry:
8:40
